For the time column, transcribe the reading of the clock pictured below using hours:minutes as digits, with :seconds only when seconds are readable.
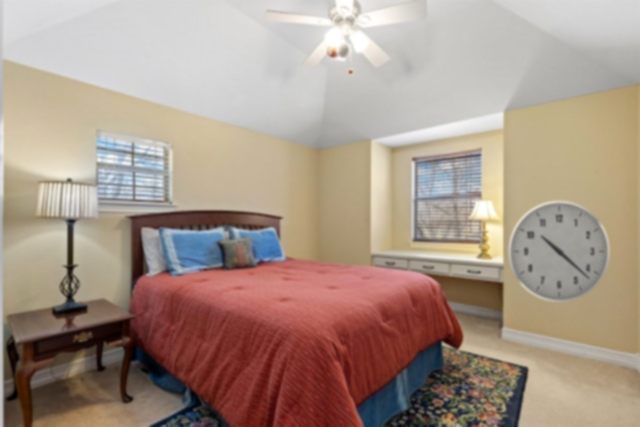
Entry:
10:22
